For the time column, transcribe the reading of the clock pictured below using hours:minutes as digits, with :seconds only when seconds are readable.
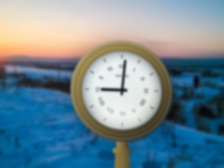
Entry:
9:01
